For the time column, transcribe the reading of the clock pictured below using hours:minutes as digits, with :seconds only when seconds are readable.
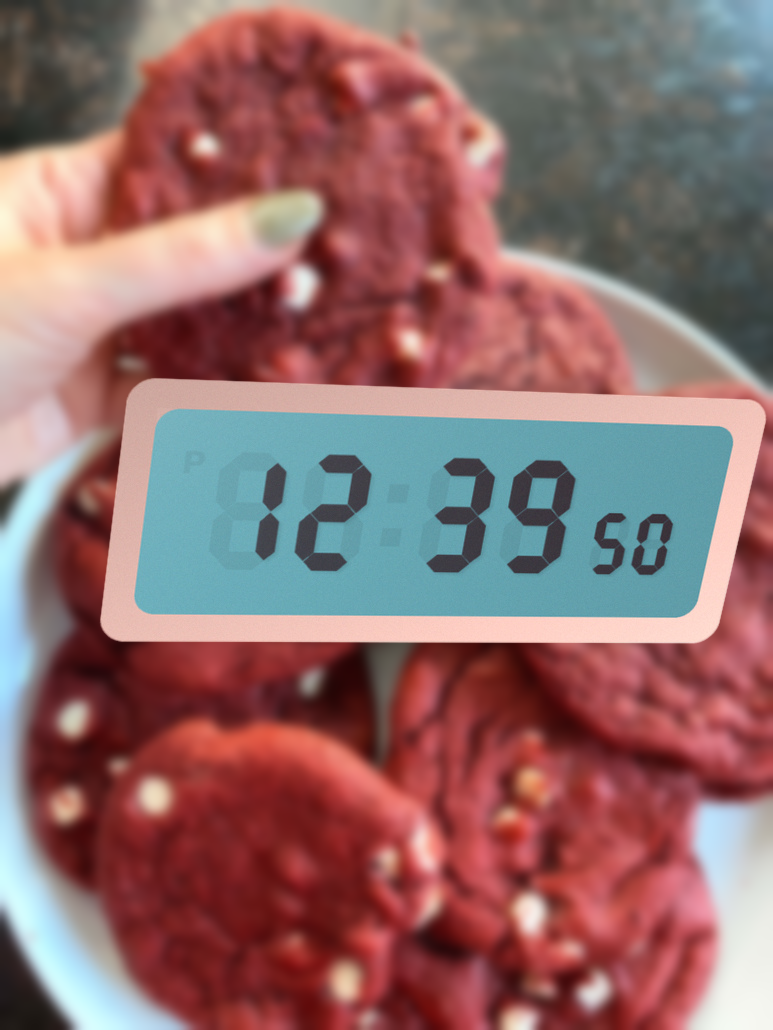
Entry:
12:39:50
